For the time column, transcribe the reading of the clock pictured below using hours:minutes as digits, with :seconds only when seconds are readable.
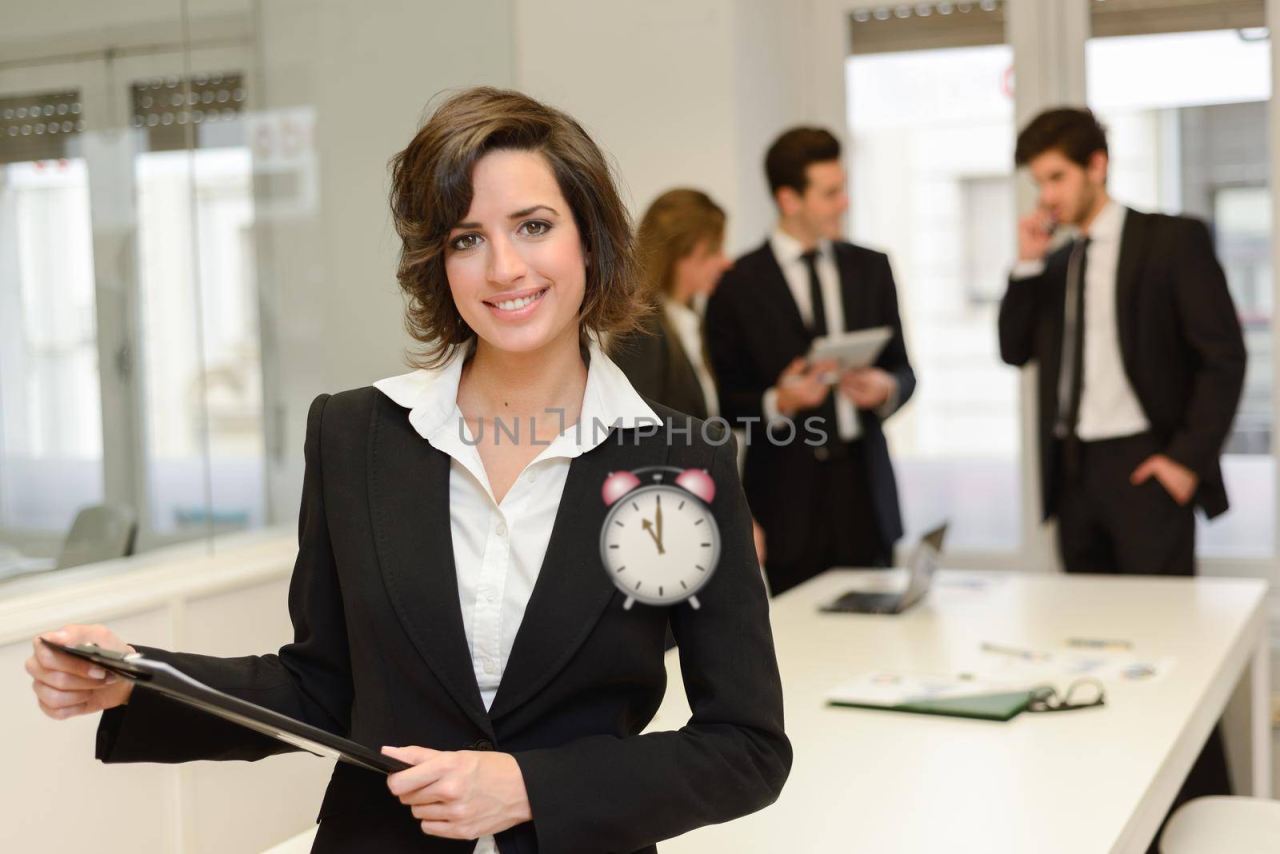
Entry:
11:00
